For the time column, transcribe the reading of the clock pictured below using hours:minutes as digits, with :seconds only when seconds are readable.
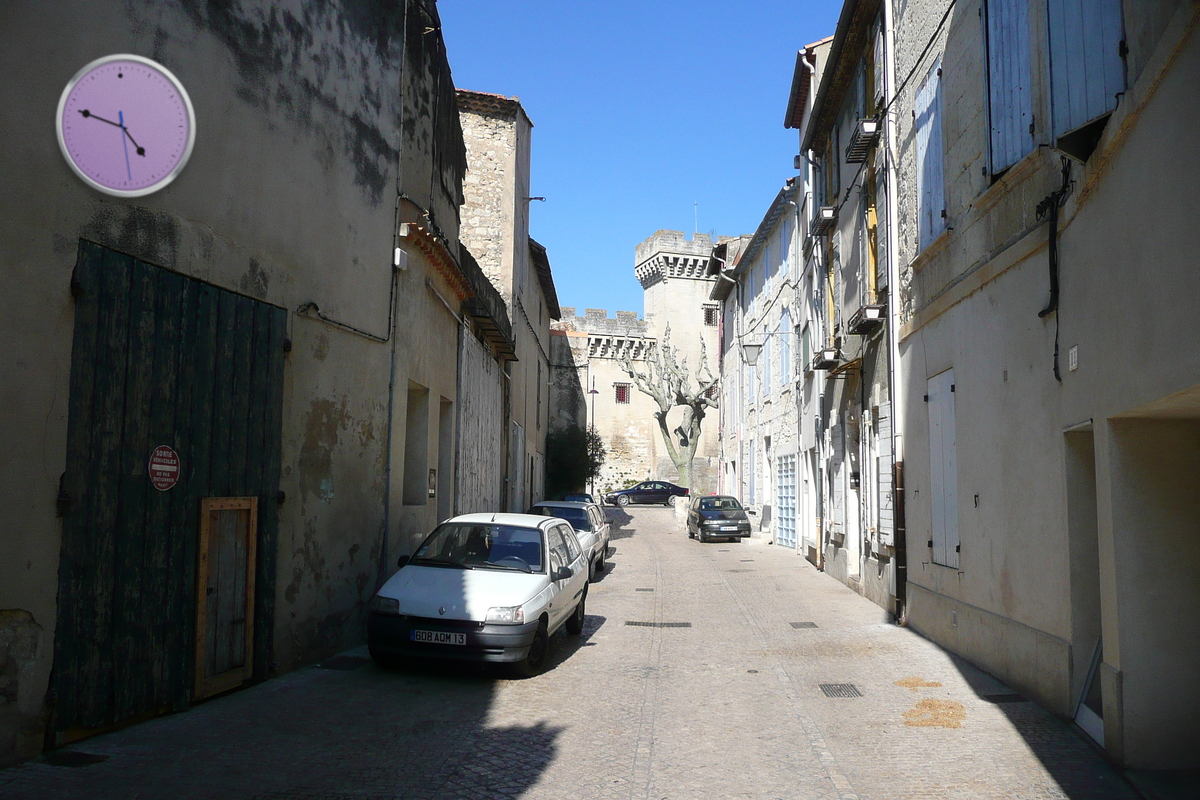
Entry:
4:48:29
